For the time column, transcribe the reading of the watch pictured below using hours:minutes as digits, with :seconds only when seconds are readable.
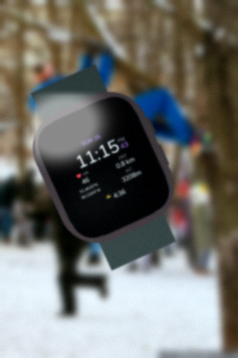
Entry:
11:15
